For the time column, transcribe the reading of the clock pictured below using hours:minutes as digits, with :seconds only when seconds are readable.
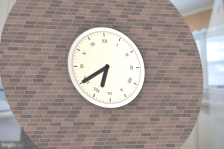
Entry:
6:40
